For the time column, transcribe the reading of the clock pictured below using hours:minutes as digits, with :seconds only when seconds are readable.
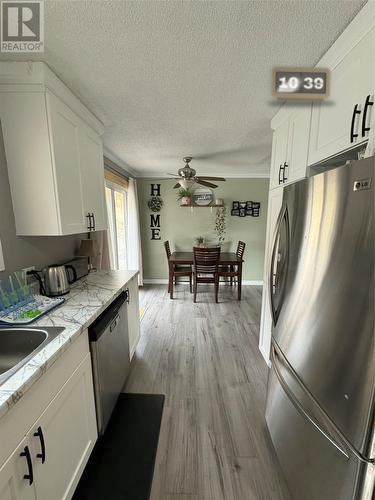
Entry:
10:39
